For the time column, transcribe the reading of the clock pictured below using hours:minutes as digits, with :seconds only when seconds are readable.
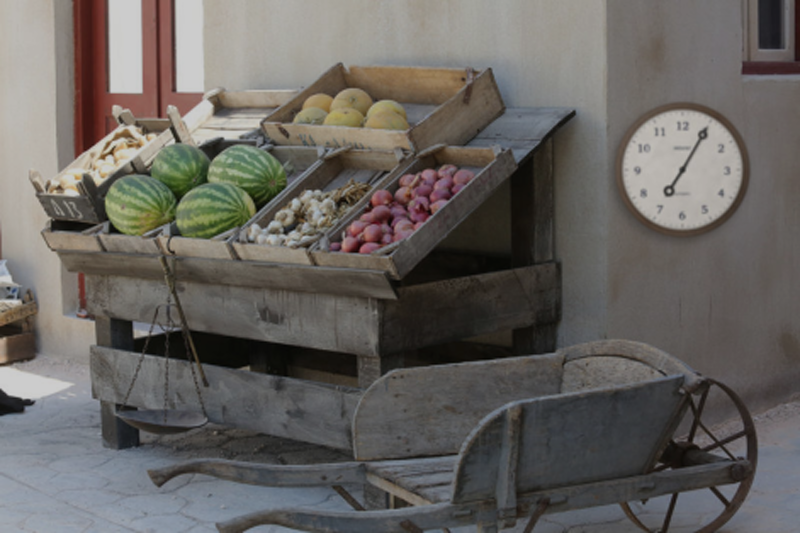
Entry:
7:05
